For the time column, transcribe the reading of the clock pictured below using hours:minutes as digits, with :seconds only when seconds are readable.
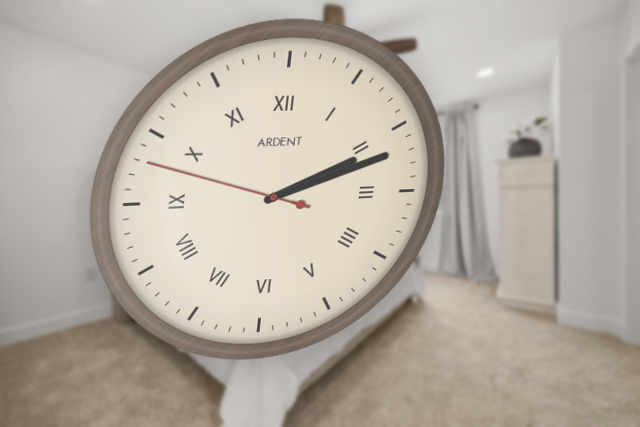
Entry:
2:11:48
